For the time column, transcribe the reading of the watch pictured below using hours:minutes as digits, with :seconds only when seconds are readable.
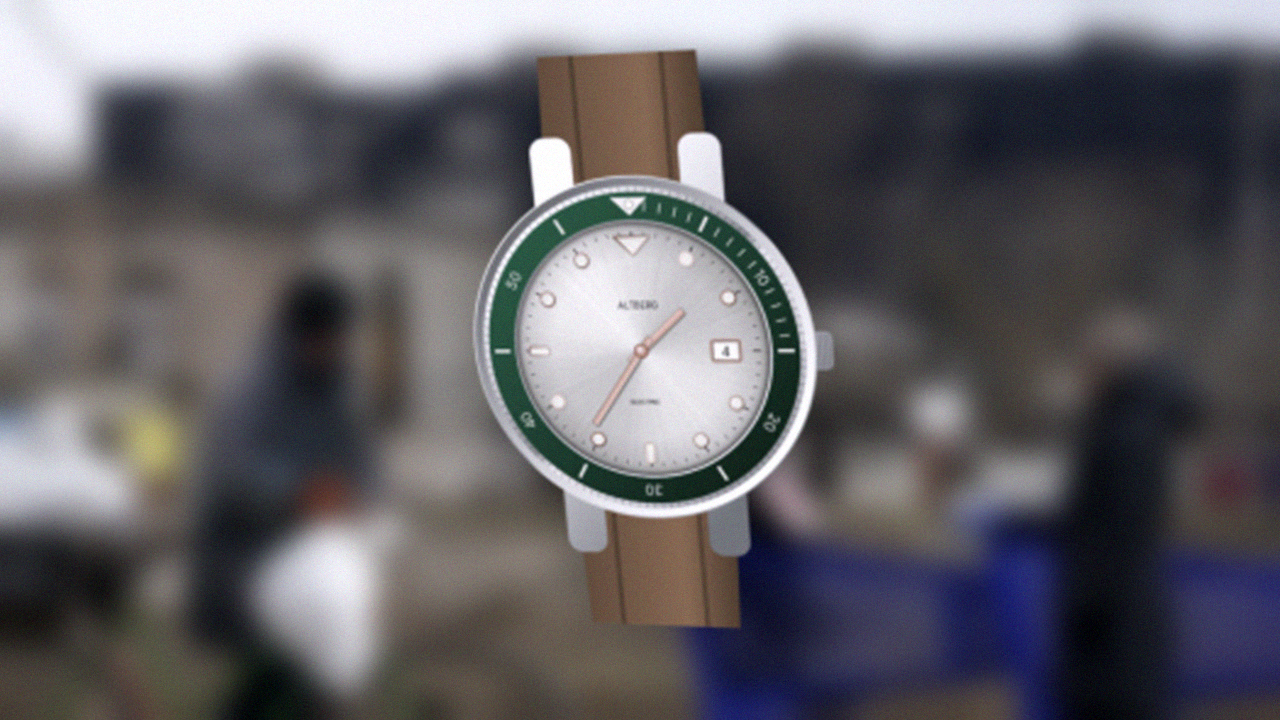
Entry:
1:36
